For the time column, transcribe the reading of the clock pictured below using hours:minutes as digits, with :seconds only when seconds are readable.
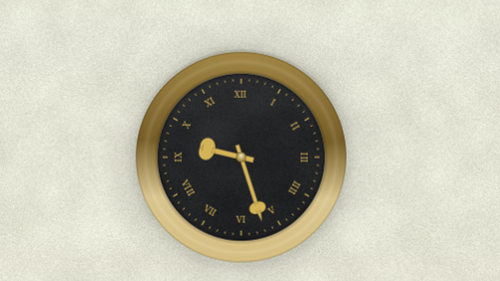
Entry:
9:27
